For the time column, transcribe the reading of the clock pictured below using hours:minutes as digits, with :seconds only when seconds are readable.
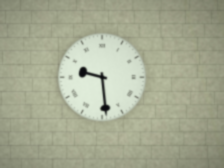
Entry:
9:29
